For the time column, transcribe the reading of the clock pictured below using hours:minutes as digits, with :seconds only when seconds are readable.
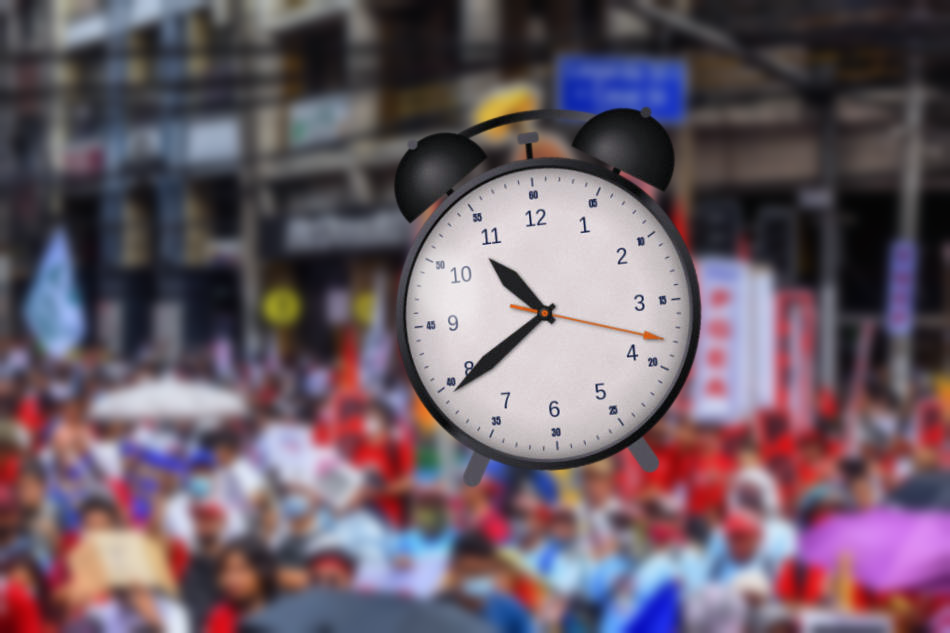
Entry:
10:39:18
